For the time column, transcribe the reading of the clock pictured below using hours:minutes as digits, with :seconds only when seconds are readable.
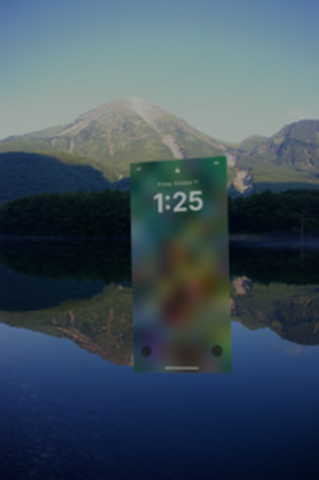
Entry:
1:25
